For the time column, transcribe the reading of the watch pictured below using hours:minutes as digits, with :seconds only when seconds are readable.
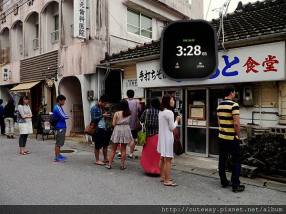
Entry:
3:28
